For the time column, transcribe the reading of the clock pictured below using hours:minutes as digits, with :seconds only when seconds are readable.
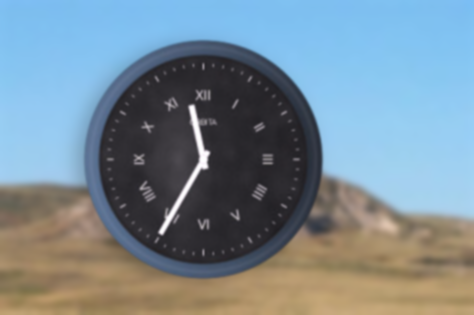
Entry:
11:35
